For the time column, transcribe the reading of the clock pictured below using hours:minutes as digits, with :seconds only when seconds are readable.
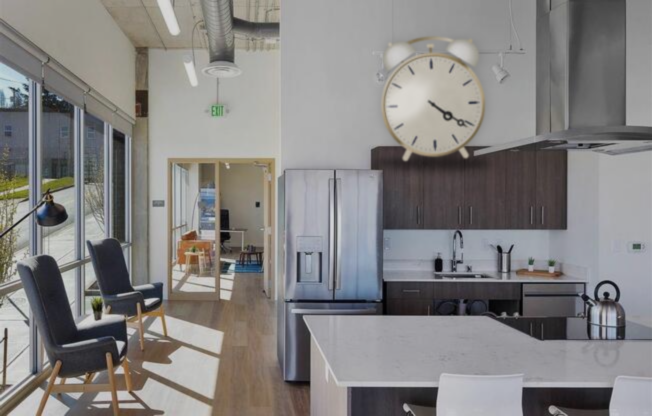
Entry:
4:21
